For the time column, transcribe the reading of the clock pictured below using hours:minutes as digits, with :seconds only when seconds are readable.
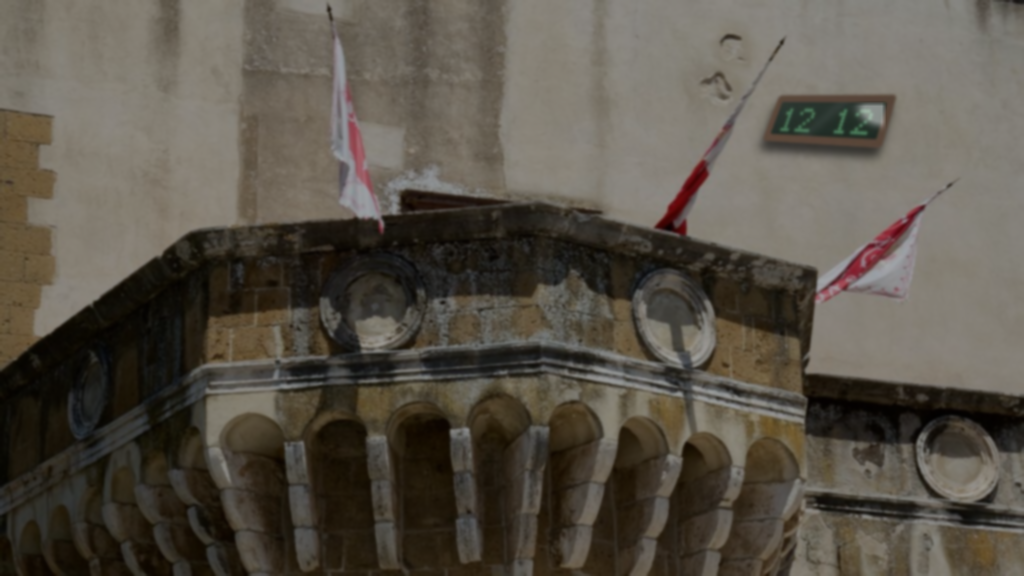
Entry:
12:12
